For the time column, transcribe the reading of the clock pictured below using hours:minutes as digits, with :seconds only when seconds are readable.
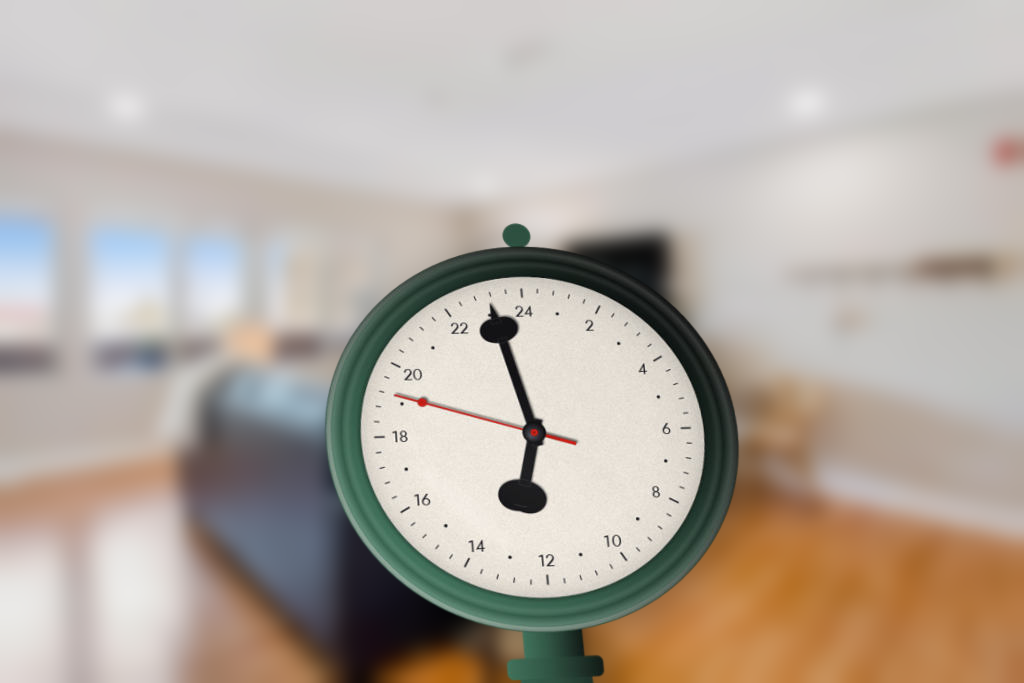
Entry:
12:57:48
